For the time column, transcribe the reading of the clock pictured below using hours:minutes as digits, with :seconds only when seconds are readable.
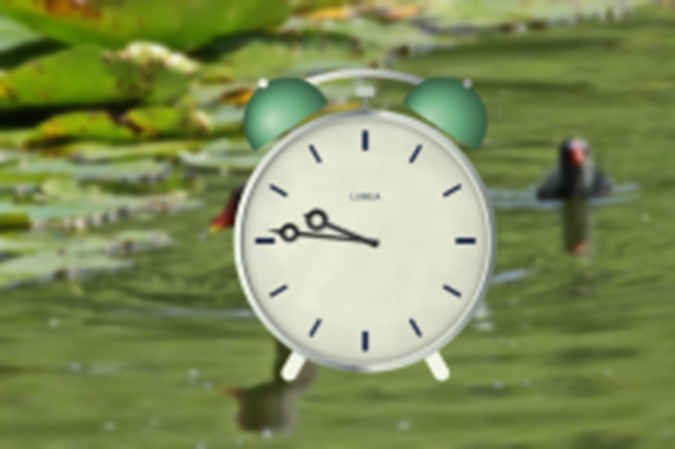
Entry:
9:46
